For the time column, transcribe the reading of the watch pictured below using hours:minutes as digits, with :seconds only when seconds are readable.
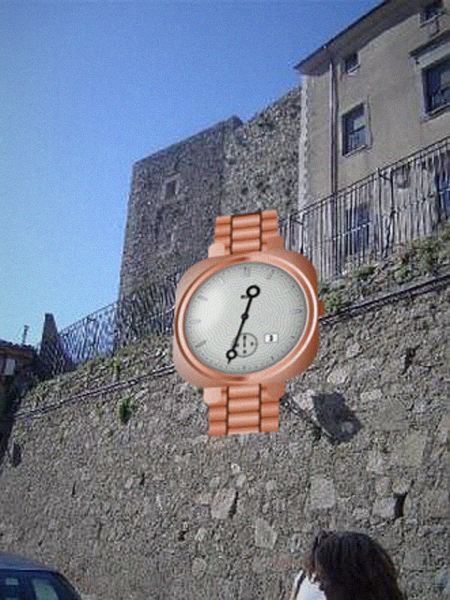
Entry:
12:33
